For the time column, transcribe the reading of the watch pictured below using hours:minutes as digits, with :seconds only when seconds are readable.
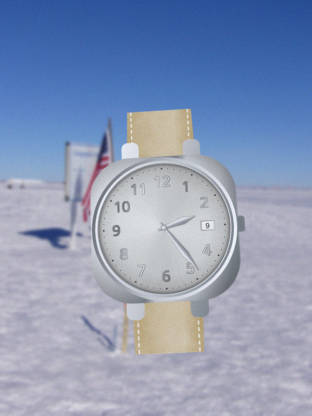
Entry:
2:24
